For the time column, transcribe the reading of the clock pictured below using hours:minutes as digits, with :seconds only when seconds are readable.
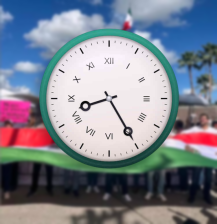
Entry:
8:25
